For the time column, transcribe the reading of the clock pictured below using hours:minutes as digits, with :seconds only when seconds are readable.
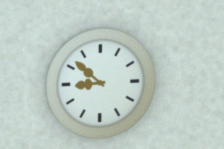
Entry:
8:52
